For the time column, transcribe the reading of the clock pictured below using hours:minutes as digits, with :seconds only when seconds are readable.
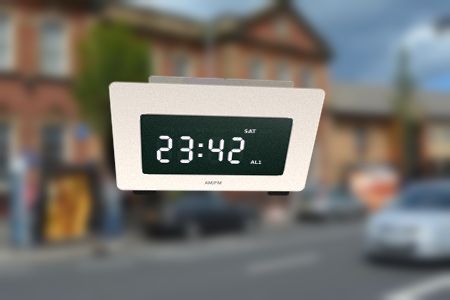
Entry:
23:42
